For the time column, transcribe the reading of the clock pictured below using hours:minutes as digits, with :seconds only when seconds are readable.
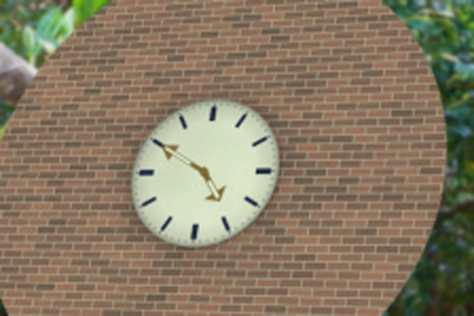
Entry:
4:50
